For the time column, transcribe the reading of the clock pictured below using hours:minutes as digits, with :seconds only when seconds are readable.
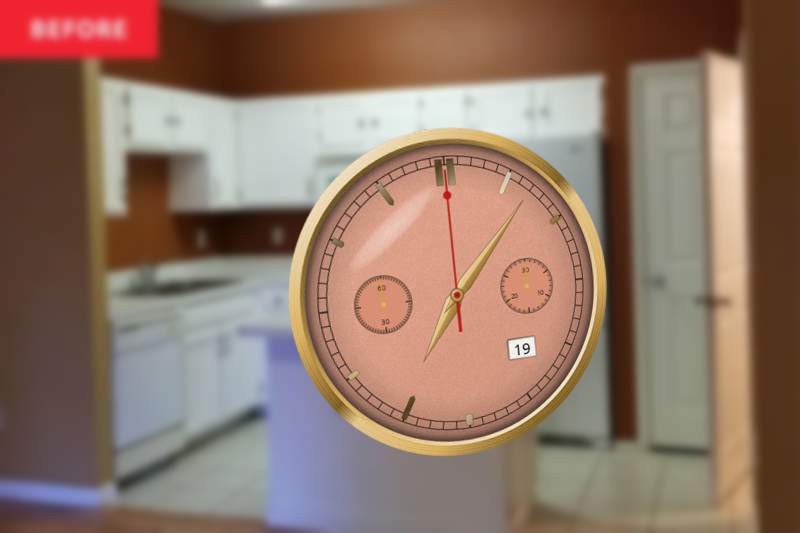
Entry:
7:07
